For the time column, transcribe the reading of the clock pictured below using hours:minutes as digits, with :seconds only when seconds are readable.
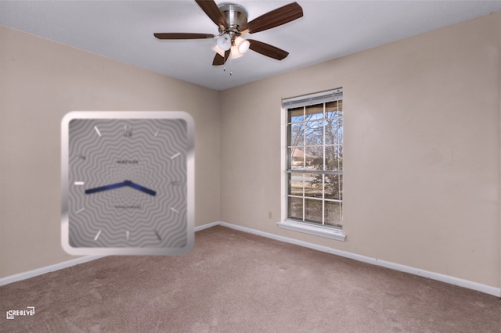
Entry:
3:43
